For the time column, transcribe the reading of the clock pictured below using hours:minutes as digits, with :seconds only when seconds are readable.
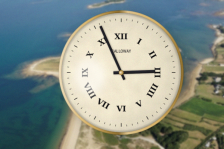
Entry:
2:56
